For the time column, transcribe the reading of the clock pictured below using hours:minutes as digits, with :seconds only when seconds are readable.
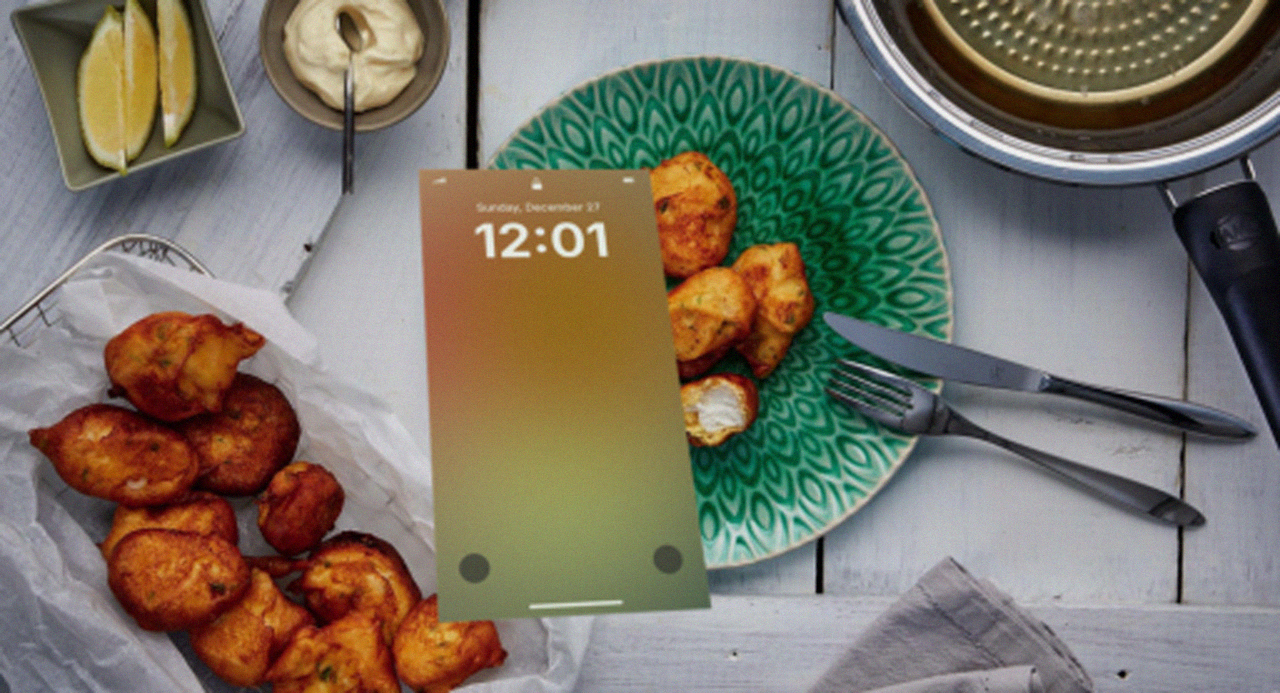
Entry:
12:01
